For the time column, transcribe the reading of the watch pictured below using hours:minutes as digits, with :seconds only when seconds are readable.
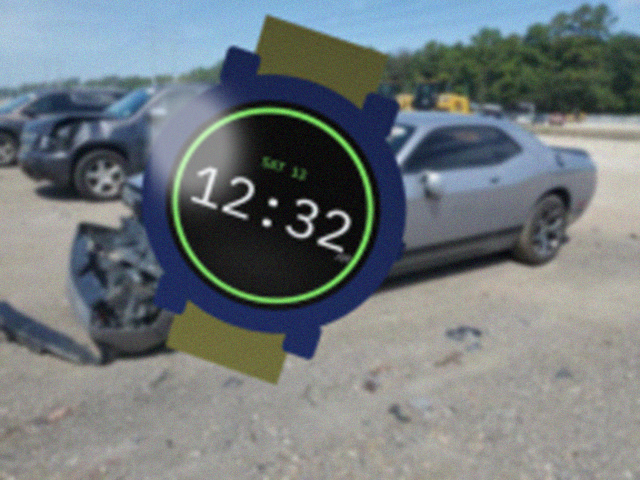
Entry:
12:32
